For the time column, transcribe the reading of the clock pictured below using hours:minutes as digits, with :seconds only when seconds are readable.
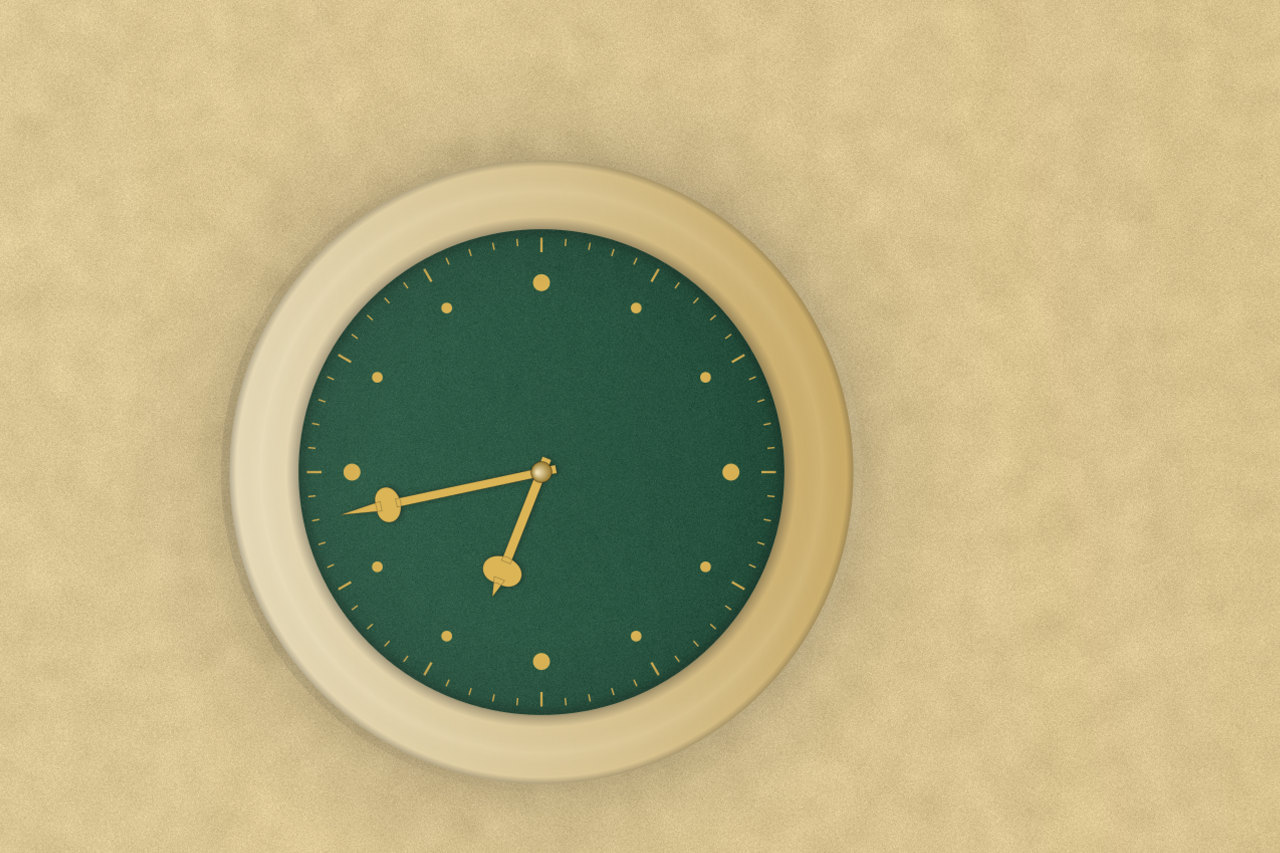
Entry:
6:43
